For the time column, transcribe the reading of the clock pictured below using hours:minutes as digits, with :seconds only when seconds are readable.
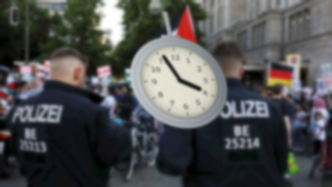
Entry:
3:56
